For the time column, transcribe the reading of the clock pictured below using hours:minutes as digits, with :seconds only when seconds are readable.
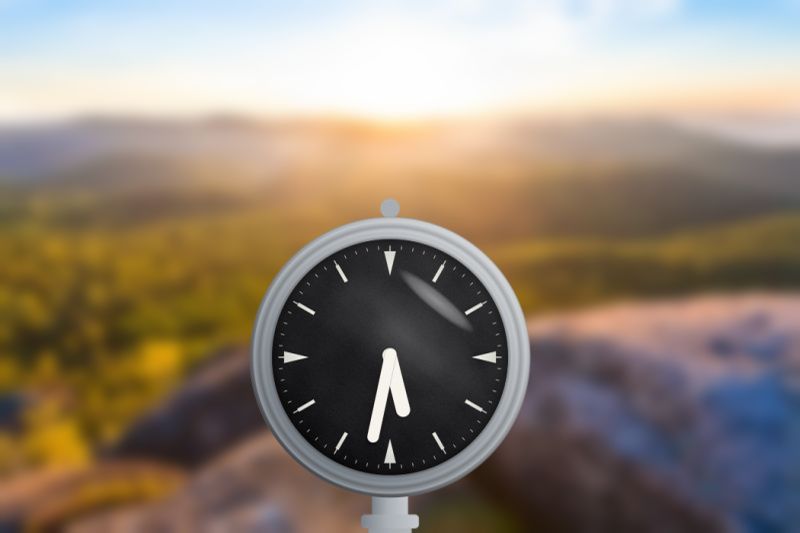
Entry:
5:32
